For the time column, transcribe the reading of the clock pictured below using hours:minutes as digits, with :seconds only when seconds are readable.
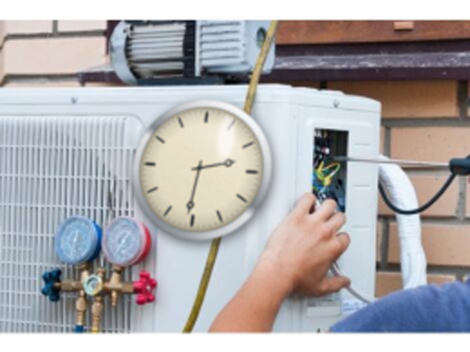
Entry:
2:31
